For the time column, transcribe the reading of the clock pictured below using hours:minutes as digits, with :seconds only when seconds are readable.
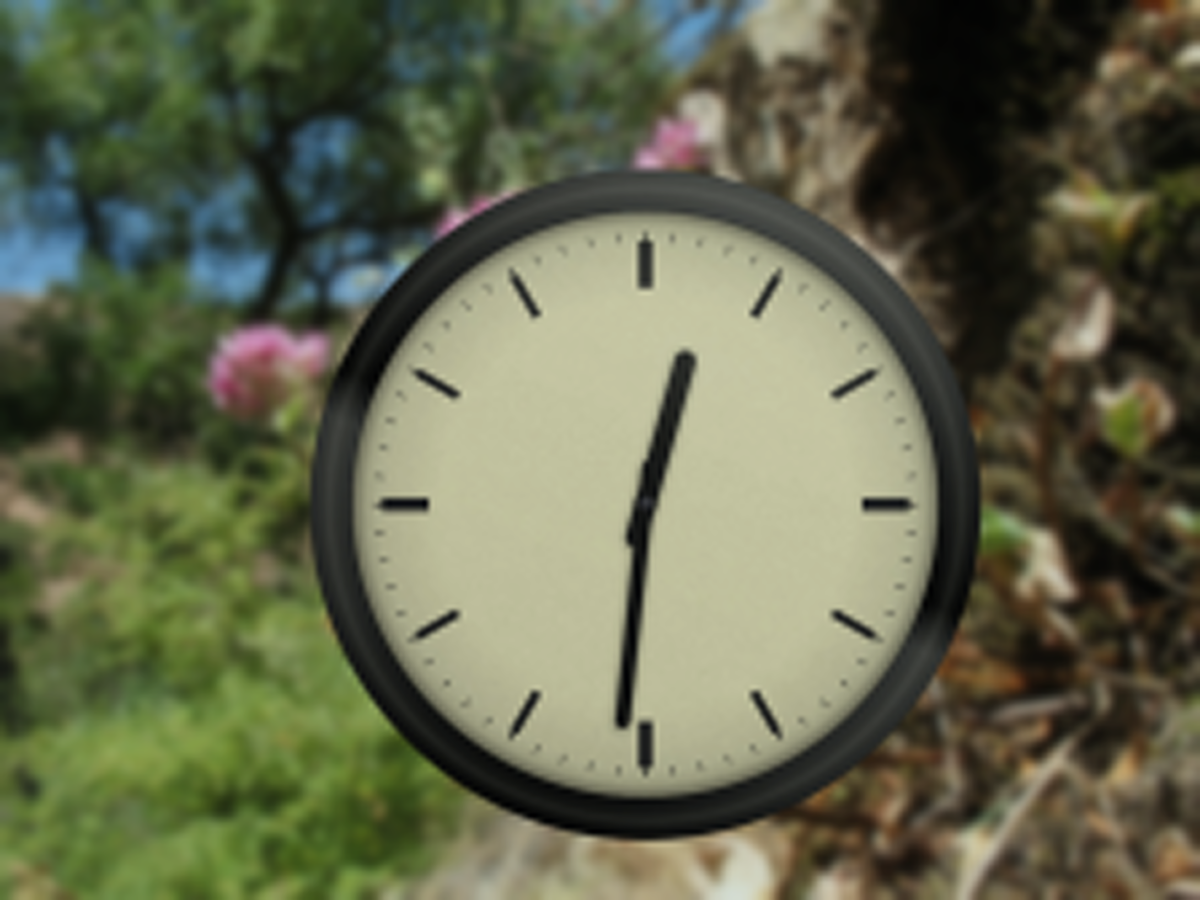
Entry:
12:31
